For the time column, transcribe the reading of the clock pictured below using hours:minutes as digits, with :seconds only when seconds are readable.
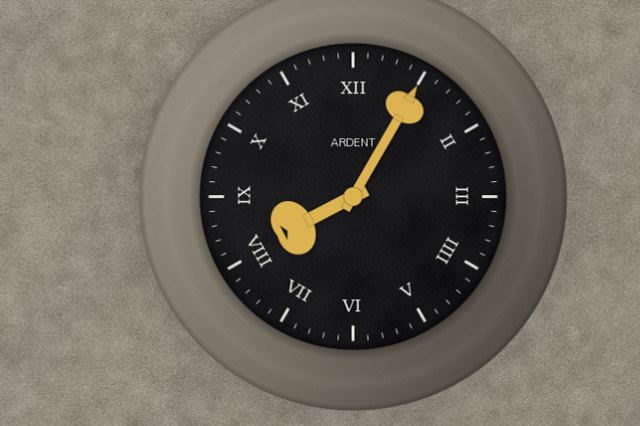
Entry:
8:05
